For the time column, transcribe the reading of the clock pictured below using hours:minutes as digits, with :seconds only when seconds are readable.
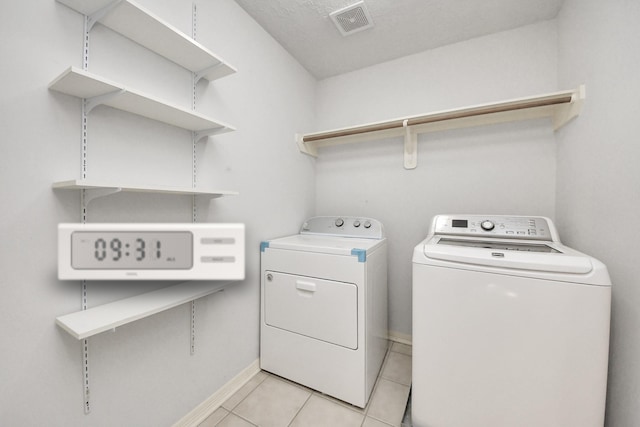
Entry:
9:31
